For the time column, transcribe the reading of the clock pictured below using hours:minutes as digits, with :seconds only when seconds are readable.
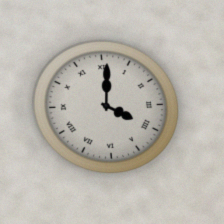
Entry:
4:01
